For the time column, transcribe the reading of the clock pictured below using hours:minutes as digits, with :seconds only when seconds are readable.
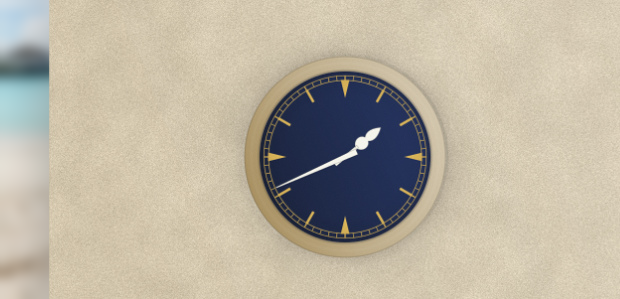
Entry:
1:41
